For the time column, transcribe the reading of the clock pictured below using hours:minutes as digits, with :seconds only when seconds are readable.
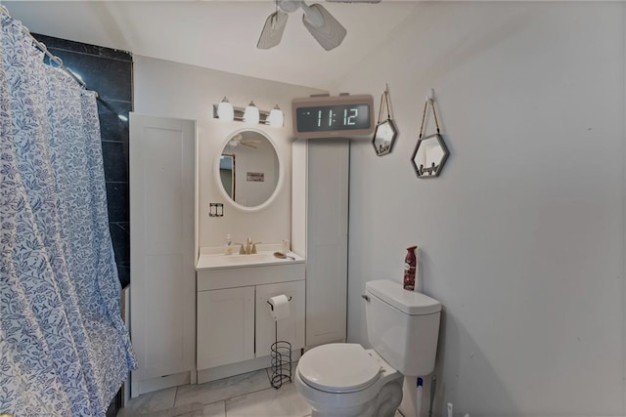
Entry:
11:12
